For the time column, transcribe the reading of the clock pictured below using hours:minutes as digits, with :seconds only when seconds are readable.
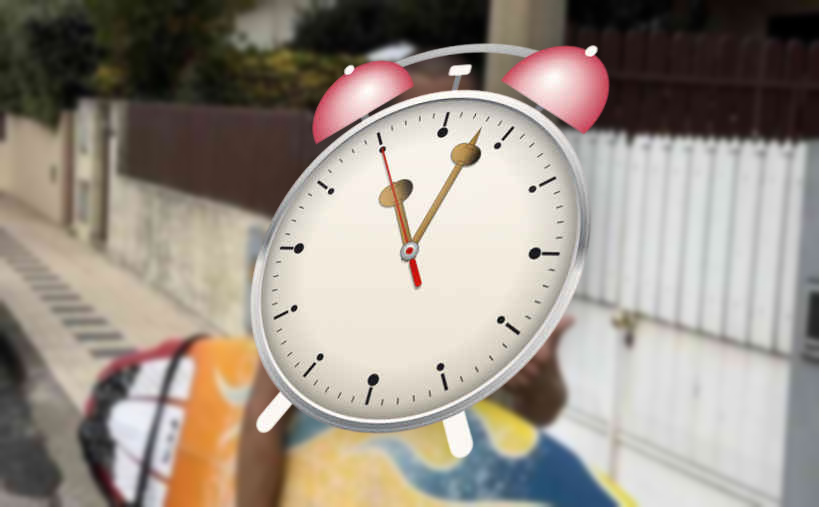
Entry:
11:02:55
